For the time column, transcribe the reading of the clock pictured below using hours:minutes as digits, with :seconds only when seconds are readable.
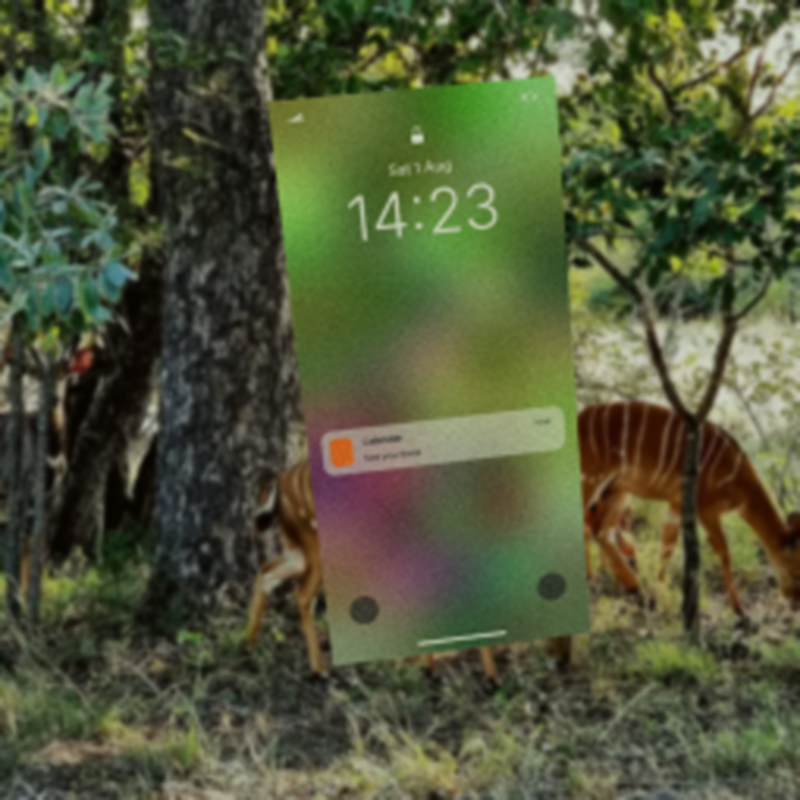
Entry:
14:23
